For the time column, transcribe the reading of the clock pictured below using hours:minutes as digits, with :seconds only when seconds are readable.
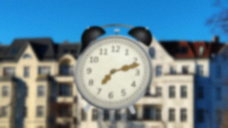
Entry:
7:12
